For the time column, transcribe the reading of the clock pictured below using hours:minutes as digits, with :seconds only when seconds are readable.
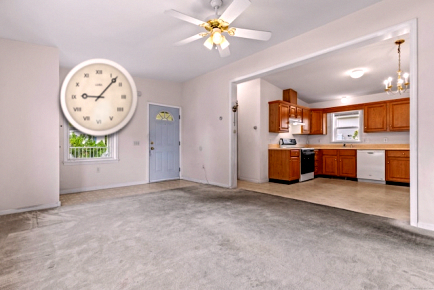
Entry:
9:07
